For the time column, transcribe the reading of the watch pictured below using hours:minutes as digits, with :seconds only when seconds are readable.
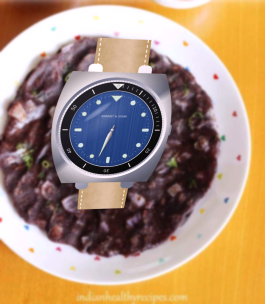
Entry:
6:33
